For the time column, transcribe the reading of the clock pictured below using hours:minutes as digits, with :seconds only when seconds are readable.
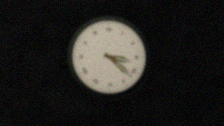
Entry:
3:22
